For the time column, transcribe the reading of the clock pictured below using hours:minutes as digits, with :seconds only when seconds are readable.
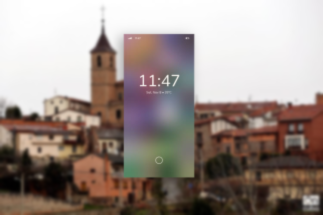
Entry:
11:47
